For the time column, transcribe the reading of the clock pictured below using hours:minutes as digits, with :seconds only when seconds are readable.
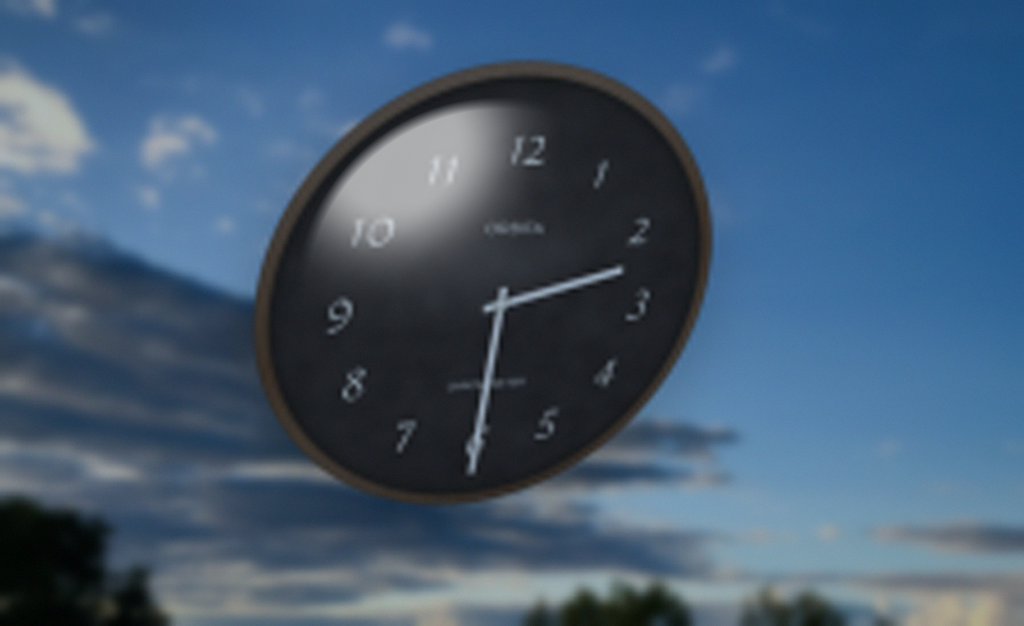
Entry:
2:30
